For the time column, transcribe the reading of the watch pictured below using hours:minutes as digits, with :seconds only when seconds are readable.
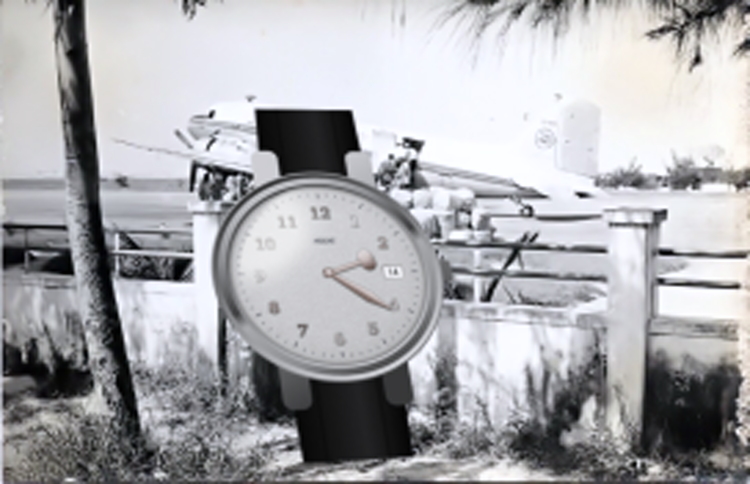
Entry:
2:21
